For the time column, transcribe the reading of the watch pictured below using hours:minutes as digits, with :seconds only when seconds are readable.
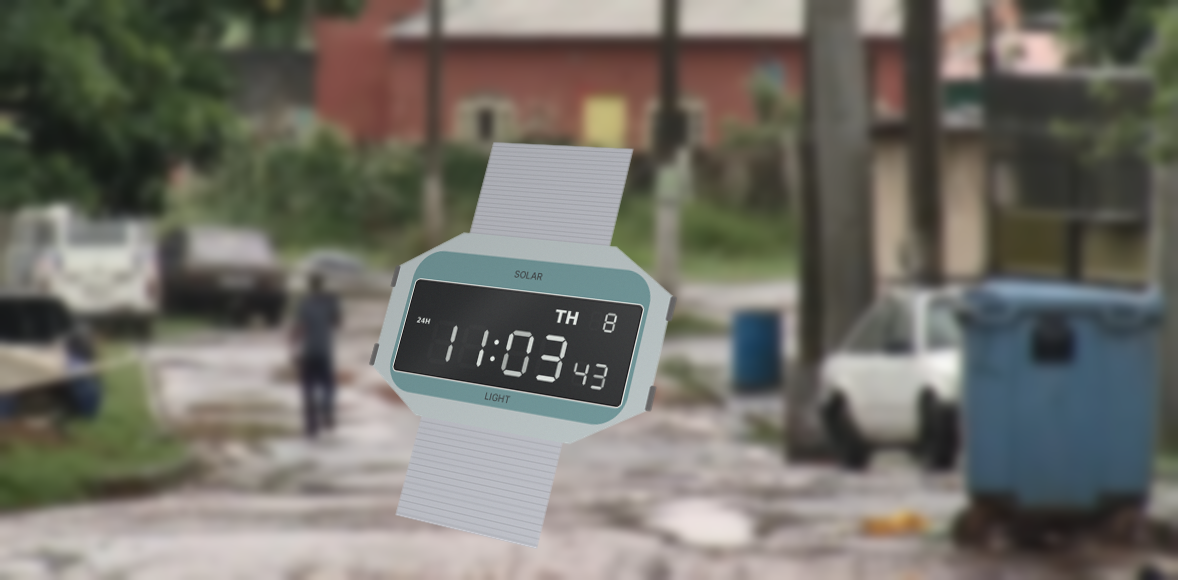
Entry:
11:03:43
